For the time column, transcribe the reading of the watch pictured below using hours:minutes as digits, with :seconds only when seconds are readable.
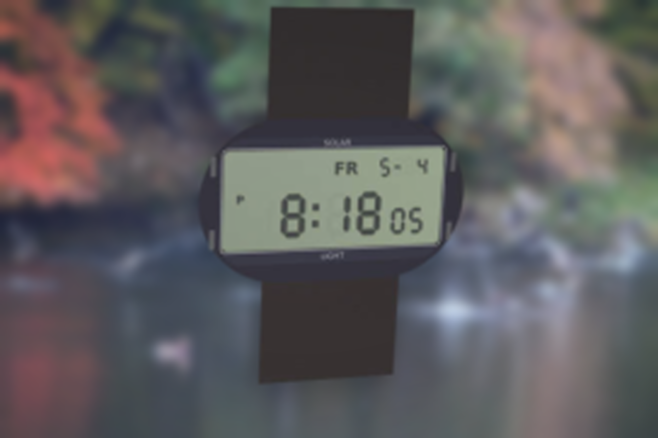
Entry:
8:18:05
